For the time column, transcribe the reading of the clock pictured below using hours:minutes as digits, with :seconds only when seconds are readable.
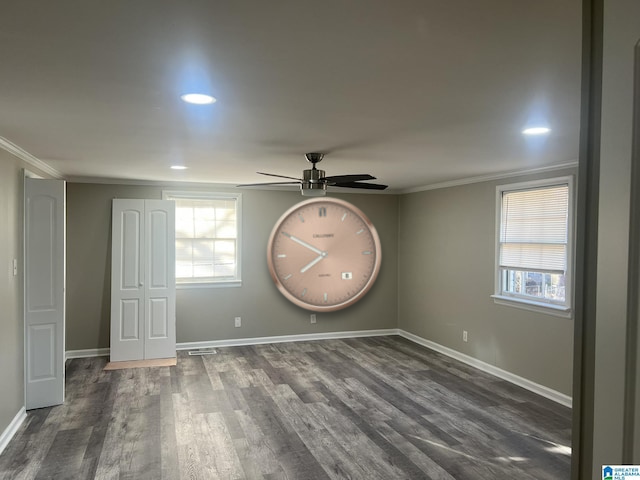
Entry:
7:50
